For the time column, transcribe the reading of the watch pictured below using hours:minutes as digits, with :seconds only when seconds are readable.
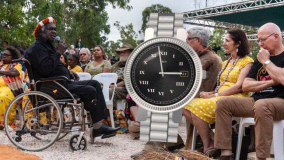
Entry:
2:58
